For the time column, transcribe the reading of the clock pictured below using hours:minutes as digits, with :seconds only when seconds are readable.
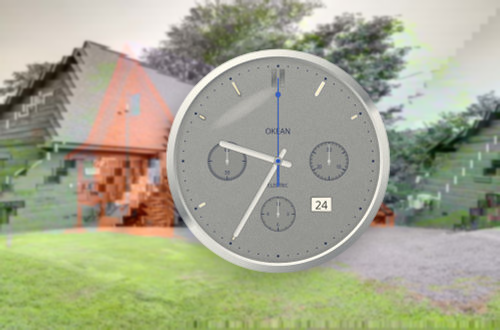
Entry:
9:35
